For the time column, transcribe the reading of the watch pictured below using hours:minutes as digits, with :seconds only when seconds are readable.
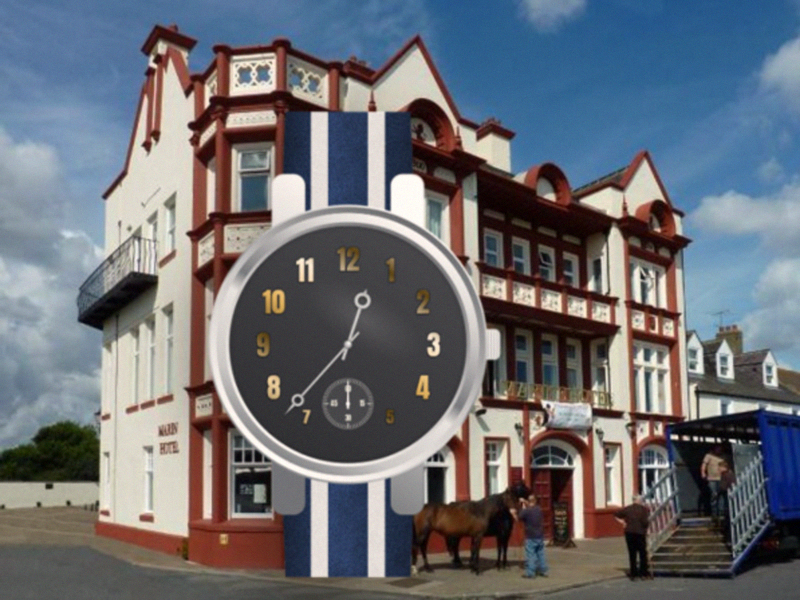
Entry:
12:37
